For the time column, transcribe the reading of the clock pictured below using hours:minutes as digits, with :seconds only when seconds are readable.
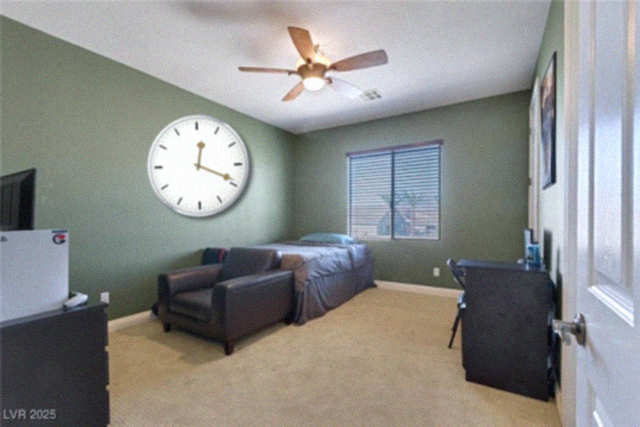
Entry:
12:19
